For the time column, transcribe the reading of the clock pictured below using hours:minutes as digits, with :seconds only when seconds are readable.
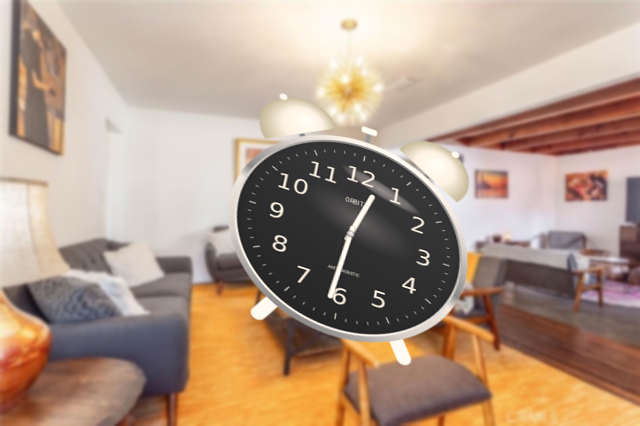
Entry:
12:31
